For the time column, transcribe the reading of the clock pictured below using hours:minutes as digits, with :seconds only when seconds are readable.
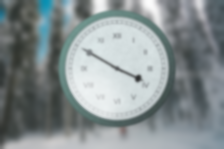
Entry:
3:50
